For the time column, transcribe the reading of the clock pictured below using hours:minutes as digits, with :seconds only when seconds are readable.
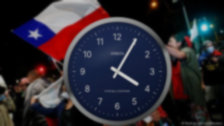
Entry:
4:05
